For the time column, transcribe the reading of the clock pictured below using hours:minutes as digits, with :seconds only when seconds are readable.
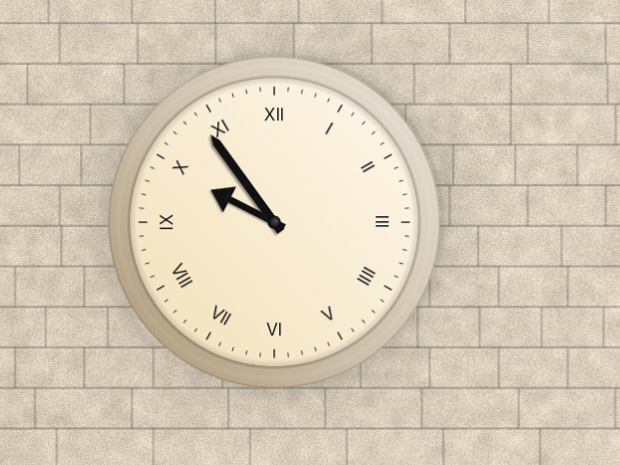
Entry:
9:54
